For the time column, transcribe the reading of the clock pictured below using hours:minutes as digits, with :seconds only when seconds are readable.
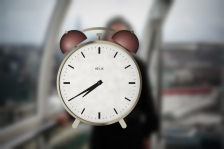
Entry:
7:40
